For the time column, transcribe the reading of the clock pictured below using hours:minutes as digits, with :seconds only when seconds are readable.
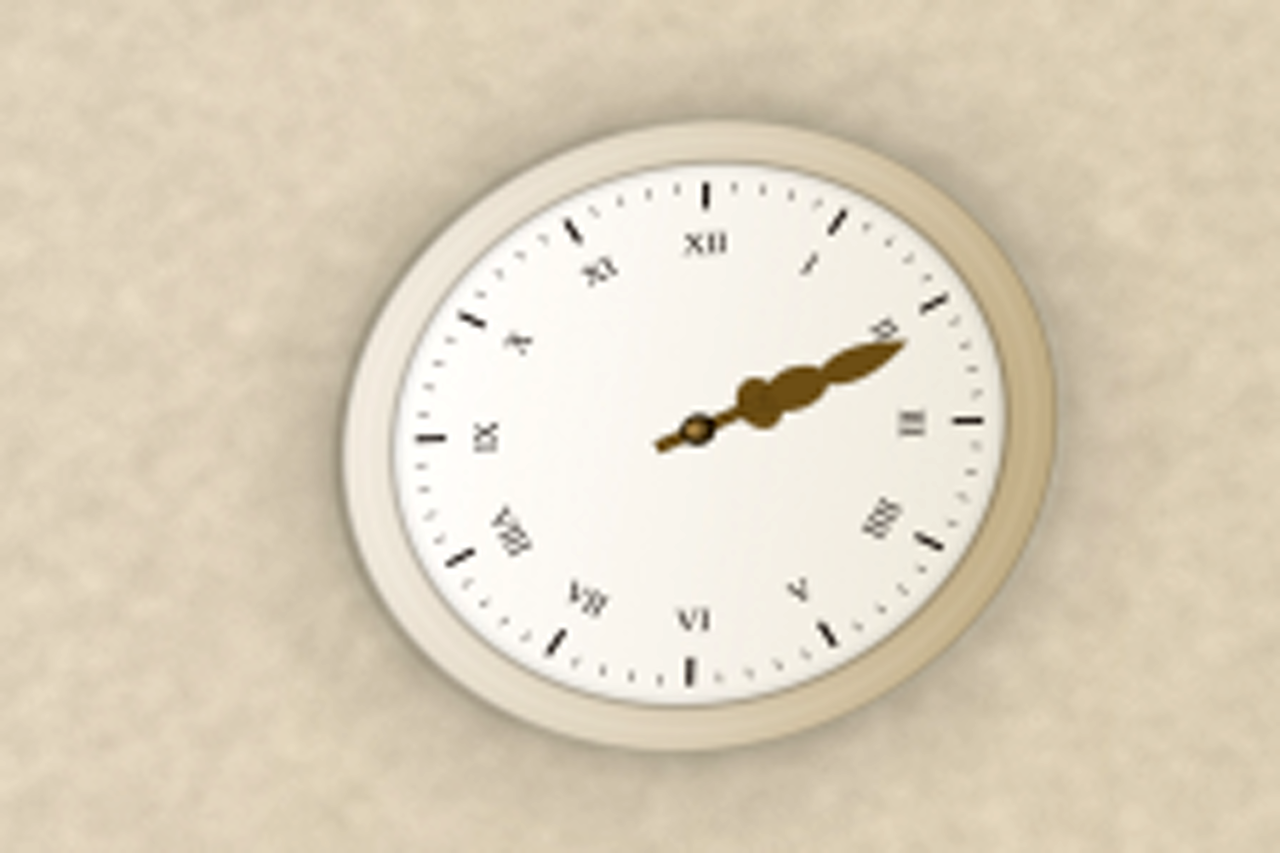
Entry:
2:11
